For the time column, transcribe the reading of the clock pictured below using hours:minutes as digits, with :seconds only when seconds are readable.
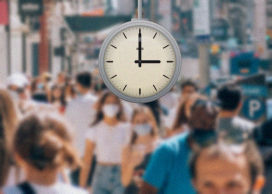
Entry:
3:00
